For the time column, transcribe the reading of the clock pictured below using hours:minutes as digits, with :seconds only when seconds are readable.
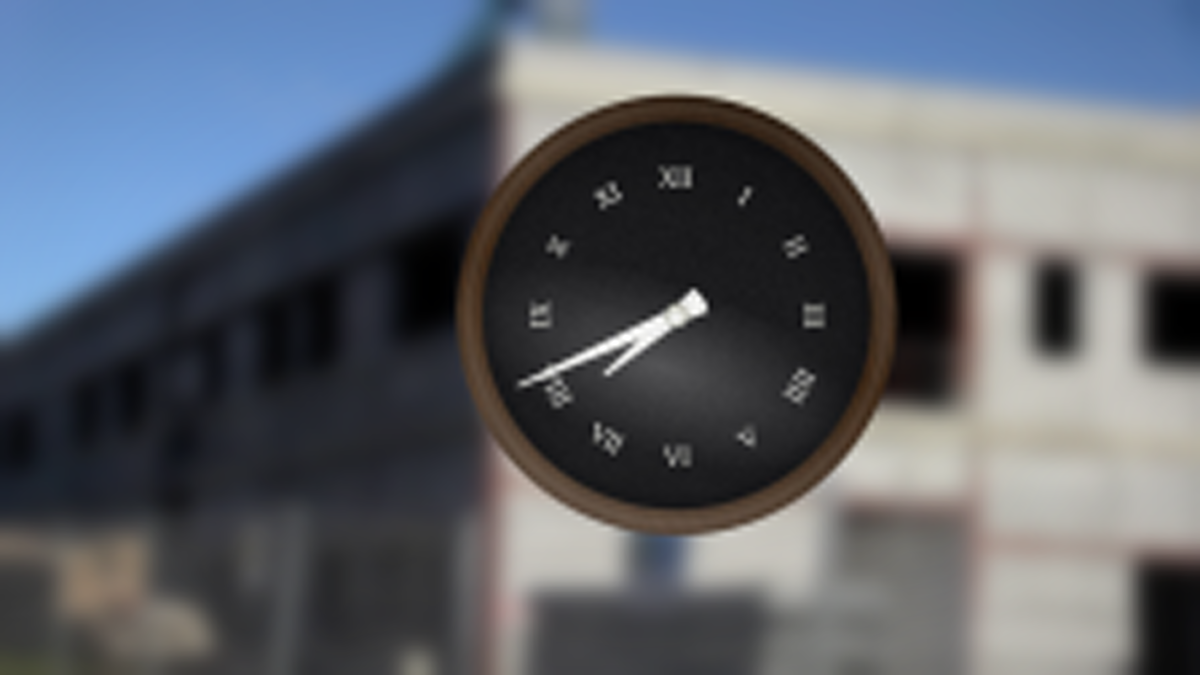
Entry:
7:41
